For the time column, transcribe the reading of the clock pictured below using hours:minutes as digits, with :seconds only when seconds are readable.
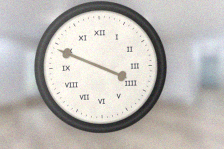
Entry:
3:49
